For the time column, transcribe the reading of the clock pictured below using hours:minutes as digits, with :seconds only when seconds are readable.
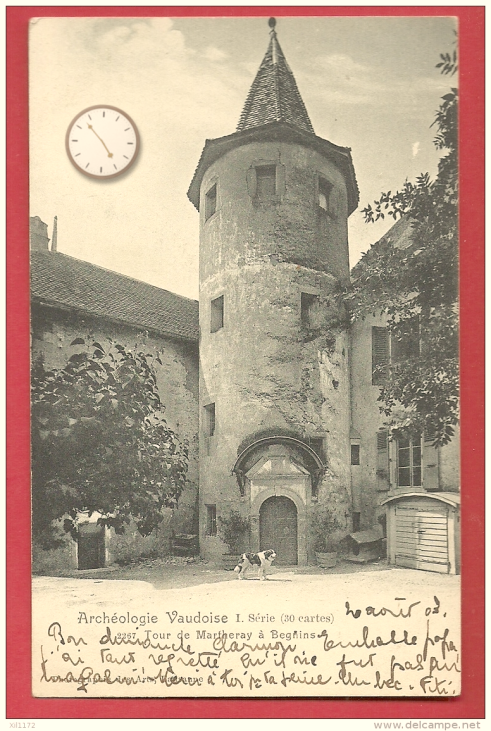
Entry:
4:53
